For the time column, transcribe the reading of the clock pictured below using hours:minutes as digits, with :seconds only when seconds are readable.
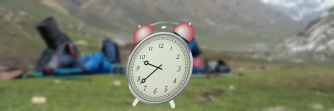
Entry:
9:38
